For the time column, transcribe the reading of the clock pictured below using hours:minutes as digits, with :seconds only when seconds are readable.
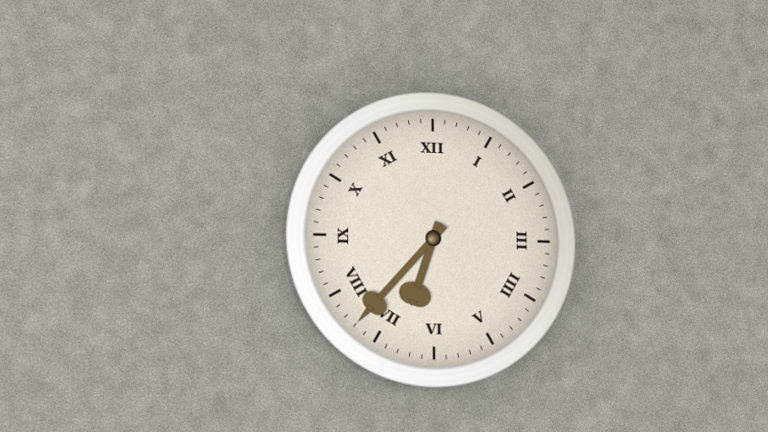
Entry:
6:37
